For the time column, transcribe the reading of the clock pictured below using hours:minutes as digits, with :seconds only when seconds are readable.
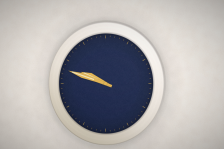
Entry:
9:48
